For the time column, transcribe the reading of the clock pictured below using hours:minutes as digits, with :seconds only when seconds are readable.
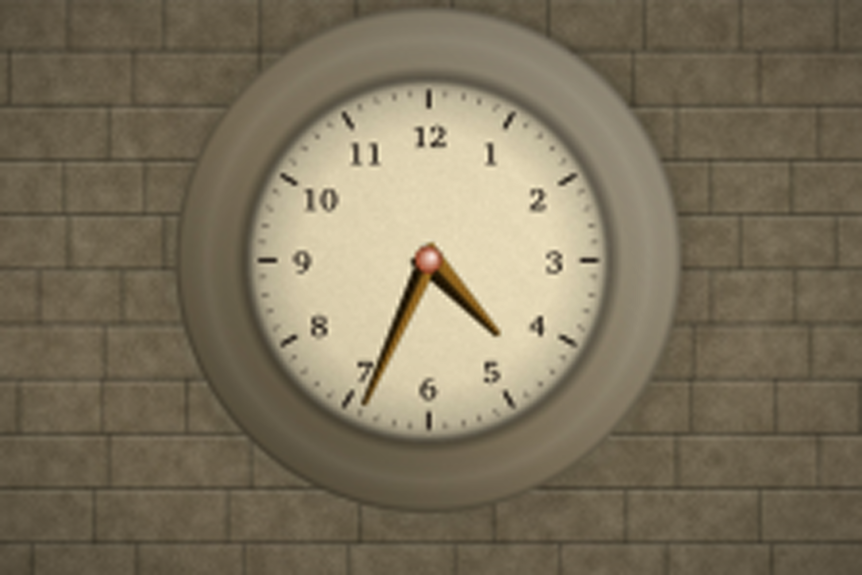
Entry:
4:34
